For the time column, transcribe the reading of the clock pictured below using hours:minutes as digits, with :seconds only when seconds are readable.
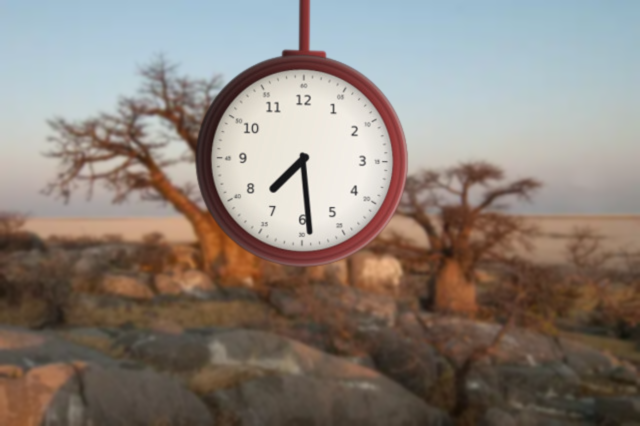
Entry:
7:29
